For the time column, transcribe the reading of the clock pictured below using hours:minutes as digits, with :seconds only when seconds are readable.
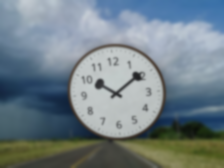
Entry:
10:09
